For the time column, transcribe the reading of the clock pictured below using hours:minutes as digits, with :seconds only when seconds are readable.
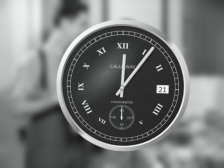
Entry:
12:06
